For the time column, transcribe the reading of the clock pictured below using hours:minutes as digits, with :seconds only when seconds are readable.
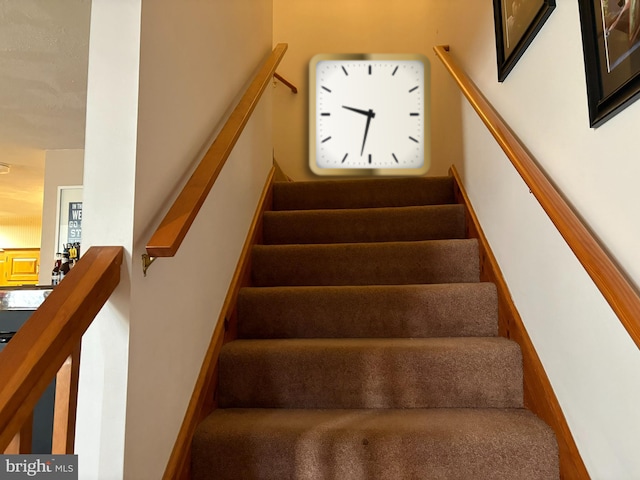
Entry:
9:32
